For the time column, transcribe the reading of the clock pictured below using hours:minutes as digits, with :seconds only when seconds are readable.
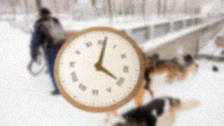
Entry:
4:01
